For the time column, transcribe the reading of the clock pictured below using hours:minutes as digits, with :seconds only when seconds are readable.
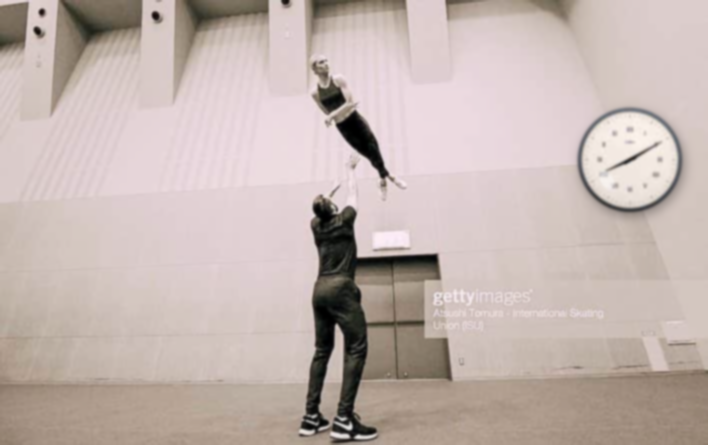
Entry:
8:10
